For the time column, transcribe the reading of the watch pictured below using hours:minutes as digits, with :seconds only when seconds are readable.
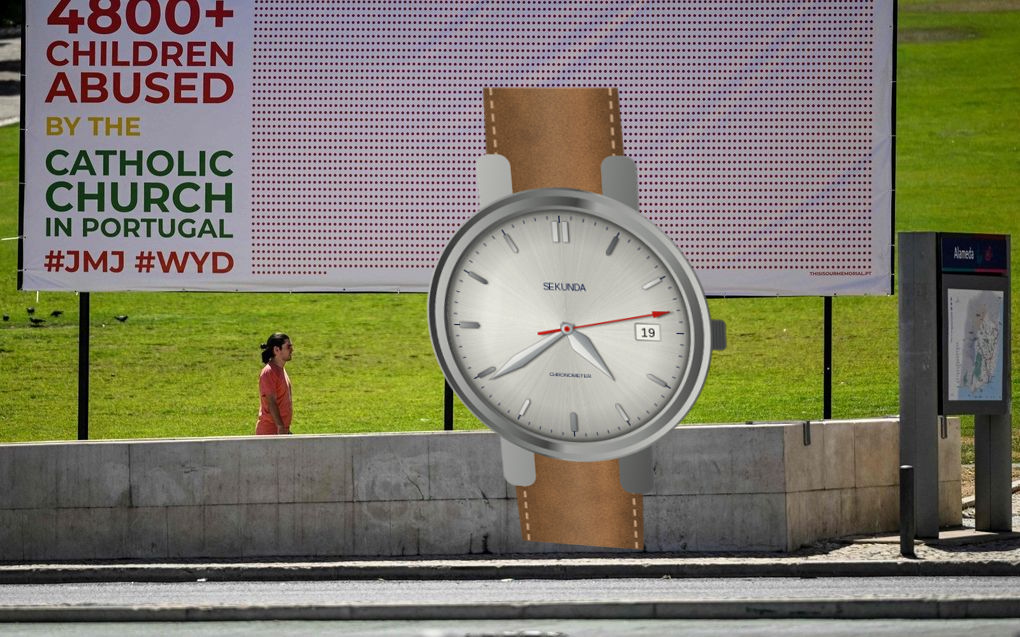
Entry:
4:39:13
